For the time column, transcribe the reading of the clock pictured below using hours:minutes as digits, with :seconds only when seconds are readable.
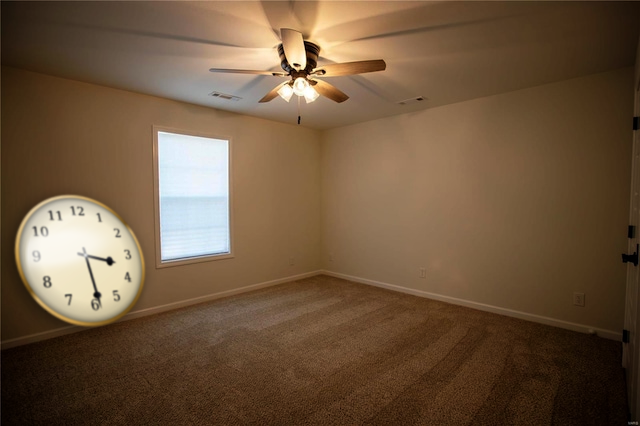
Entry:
3:29
